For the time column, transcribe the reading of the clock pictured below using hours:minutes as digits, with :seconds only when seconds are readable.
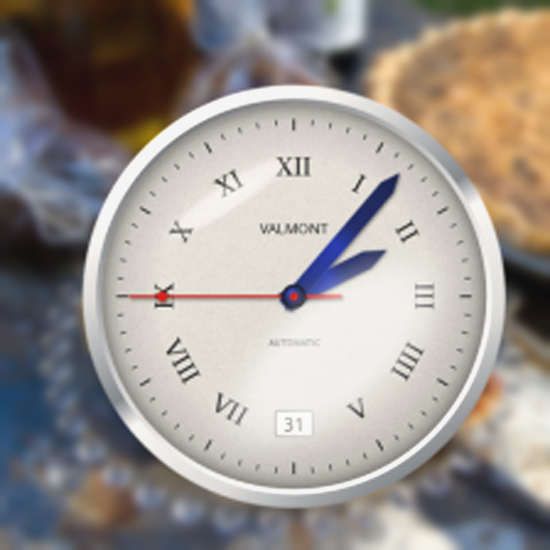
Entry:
2:06:45
